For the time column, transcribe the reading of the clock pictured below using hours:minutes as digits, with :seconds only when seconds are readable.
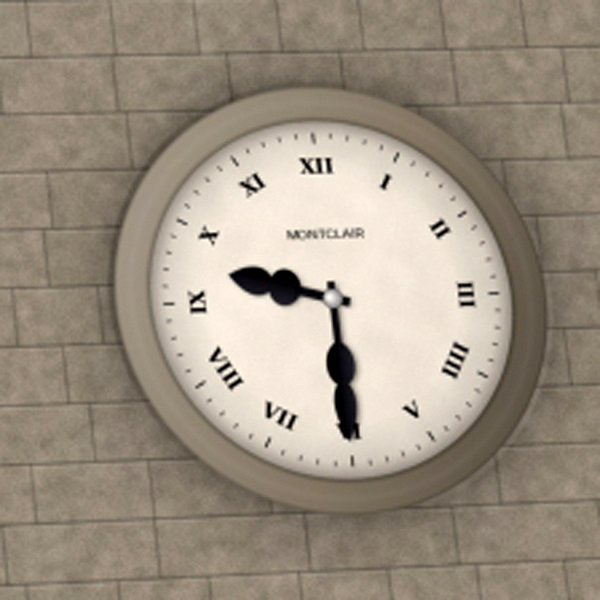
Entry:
9:30
